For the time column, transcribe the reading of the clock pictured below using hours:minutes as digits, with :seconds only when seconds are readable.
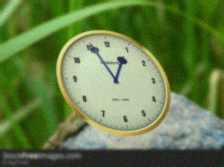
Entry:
12:56
